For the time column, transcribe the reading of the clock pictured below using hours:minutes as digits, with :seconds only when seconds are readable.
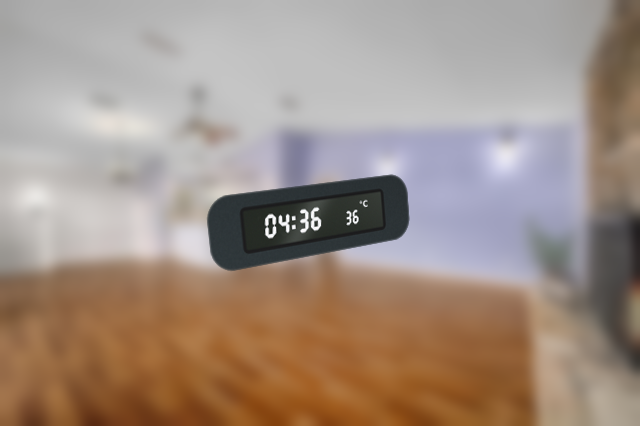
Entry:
4:36
